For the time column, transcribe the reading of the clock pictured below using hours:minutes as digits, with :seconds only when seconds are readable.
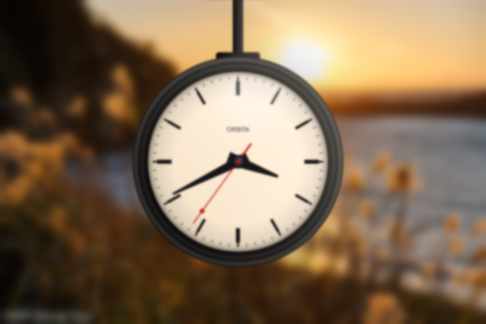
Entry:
3:40:36
